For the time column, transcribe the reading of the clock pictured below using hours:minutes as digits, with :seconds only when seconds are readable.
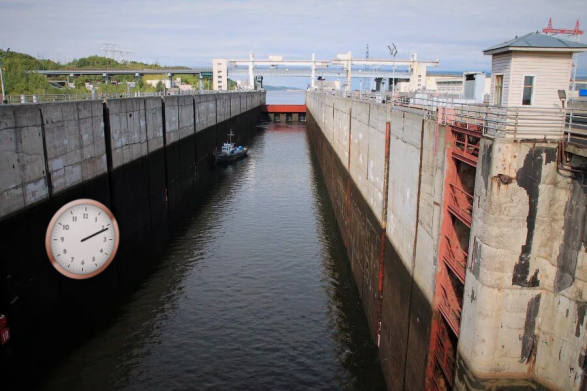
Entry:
2:11
